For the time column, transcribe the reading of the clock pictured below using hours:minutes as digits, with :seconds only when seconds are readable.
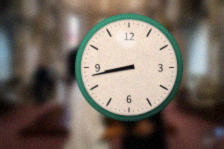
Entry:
8:43
